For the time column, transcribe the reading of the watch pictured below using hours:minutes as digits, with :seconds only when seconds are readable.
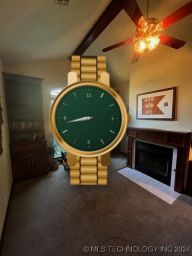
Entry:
8:43
